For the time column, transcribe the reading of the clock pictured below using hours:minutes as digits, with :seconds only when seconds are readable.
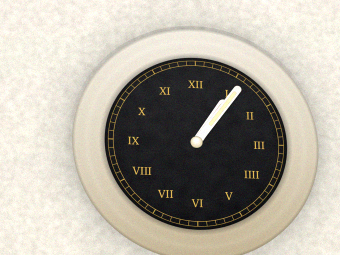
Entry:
1:06
